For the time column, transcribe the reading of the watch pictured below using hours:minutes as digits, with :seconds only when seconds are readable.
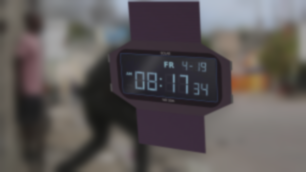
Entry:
8:17:34
